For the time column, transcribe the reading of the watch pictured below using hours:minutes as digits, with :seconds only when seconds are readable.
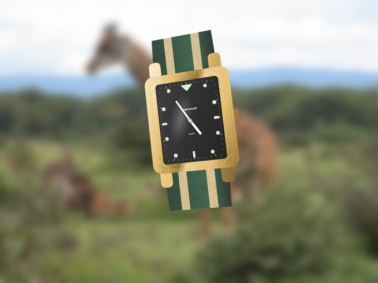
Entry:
4:55
